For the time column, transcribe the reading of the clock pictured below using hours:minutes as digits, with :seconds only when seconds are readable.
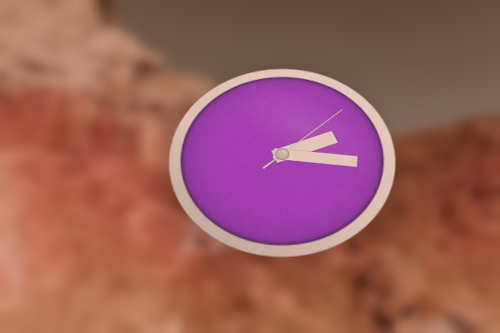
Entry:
2:16:08
